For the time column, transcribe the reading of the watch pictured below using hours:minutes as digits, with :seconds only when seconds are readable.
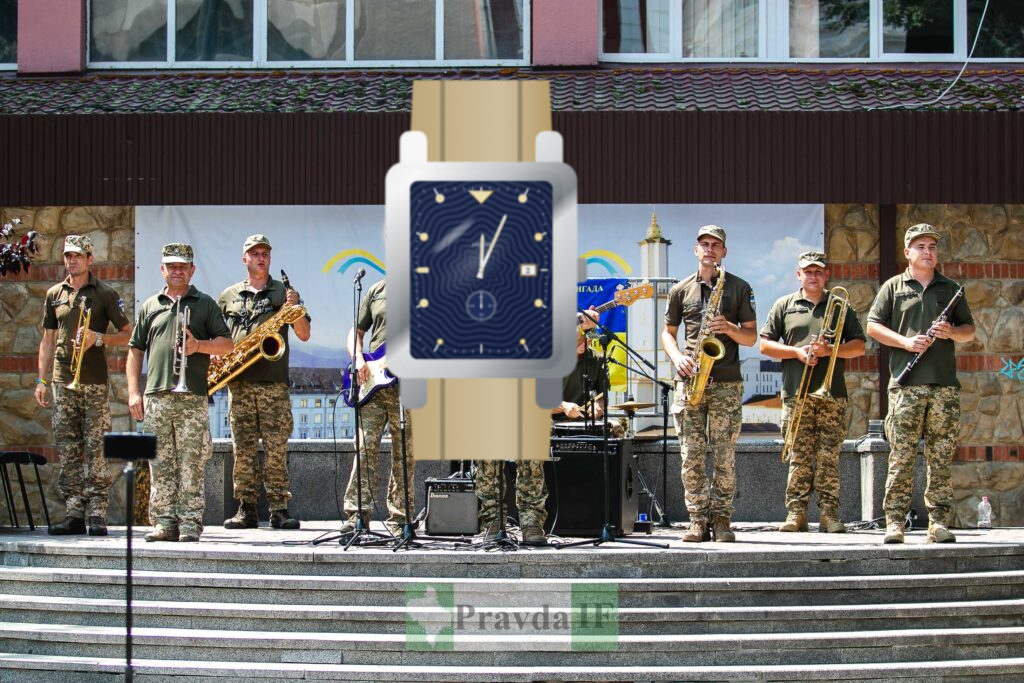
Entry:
12:04
